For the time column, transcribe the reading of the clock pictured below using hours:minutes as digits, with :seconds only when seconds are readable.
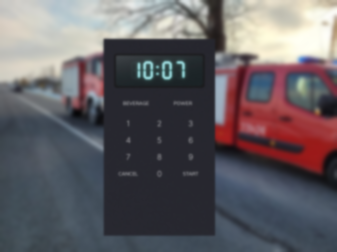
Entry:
10:07
